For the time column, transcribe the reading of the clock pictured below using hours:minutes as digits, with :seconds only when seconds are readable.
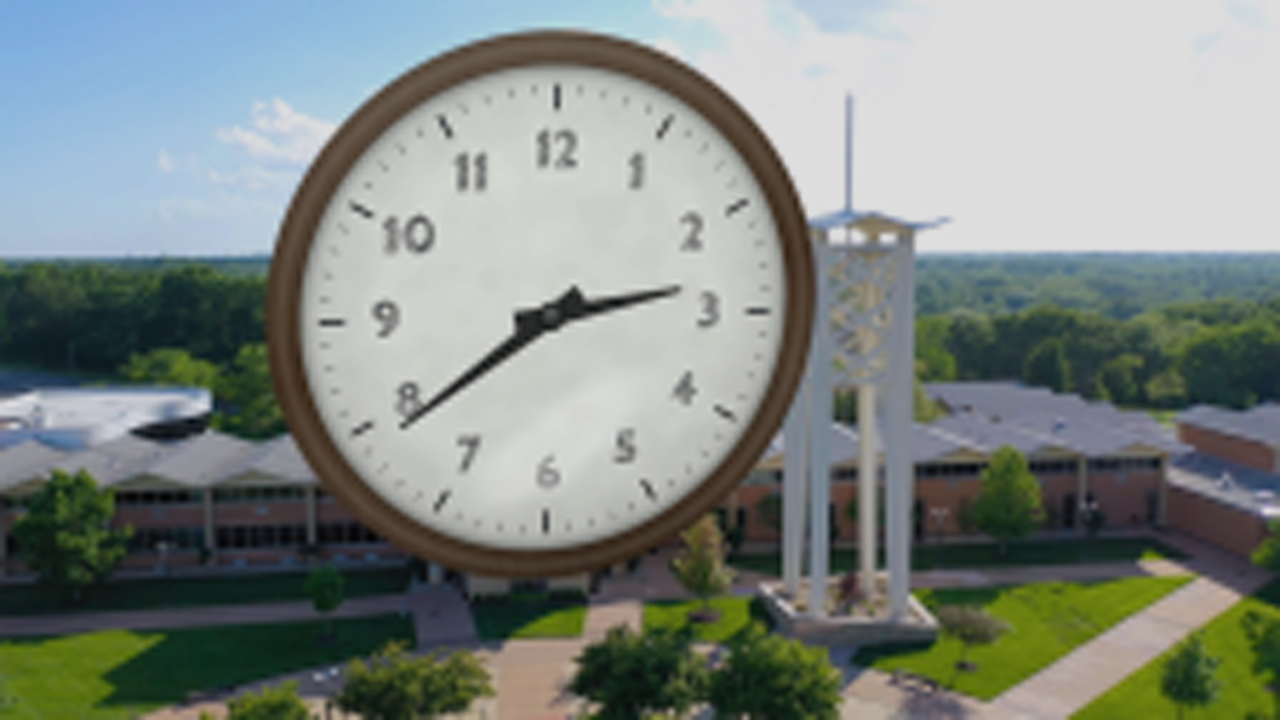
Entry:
2:39
